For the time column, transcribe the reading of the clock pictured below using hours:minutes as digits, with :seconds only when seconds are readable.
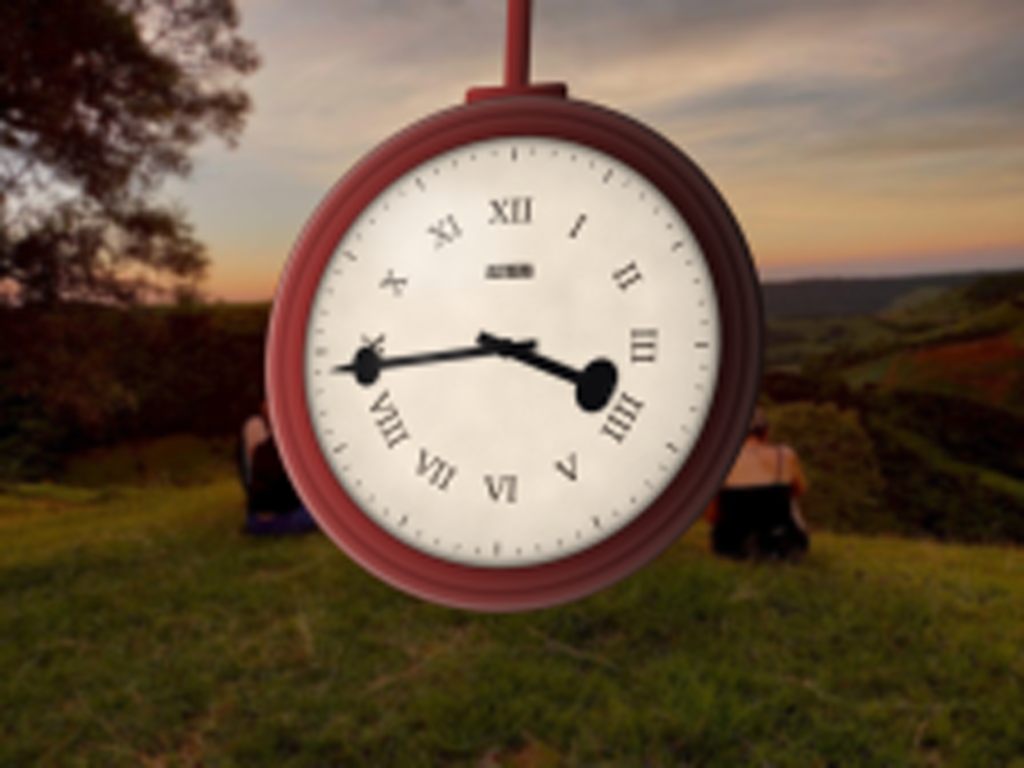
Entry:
3:44
